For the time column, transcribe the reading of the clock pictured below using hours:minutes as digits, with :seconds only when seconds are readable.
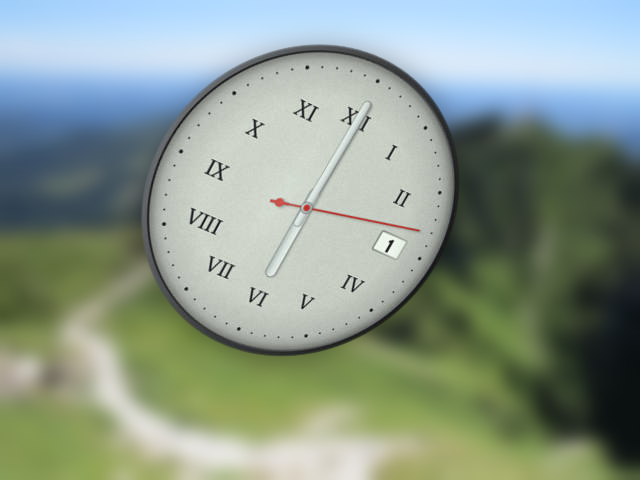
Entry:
6:00:13
